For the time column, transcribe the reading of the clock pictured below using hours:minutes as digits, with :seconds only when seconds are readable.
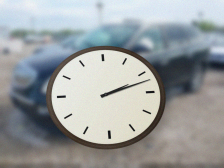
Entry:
2:12
